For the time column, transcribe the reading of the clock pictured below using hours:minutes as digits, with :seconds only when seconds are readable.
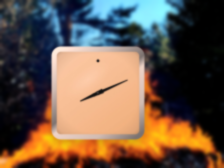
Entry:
8:11
